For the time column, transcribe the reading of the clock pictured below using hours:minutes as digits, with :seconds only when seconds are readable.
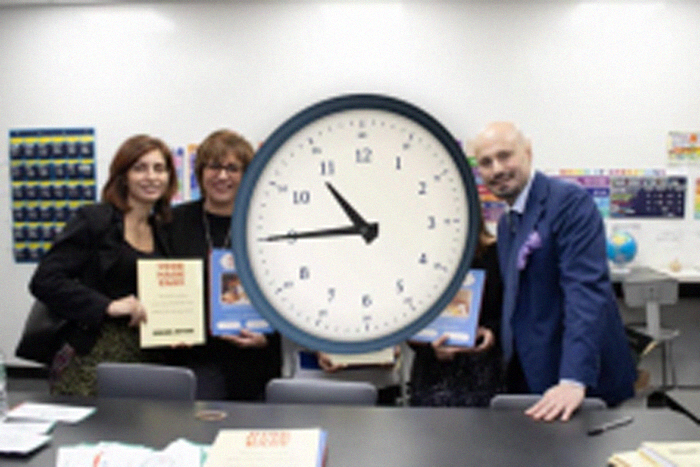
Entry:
10:45
